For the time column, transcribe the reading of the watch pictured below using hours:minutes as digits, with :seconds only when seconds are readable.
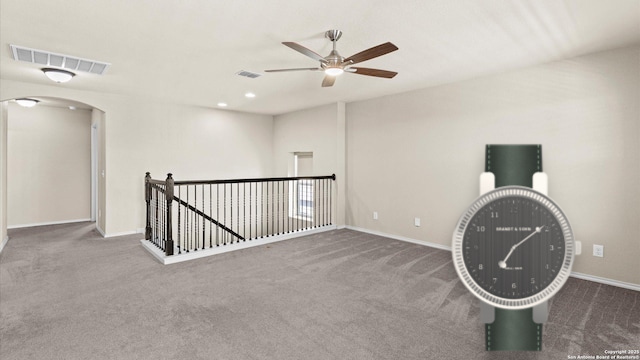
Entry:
7:09
